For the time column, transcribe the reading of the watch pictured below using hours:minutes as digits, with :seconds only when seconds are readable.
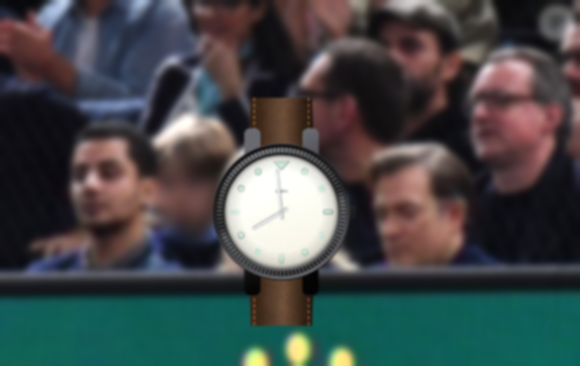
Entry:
7:59
